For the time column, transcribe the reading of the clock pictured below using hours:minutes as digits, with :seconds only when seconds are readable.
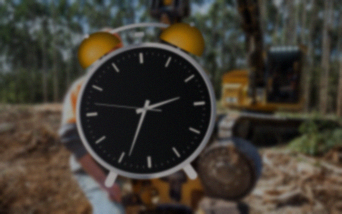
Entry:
2:33:47
